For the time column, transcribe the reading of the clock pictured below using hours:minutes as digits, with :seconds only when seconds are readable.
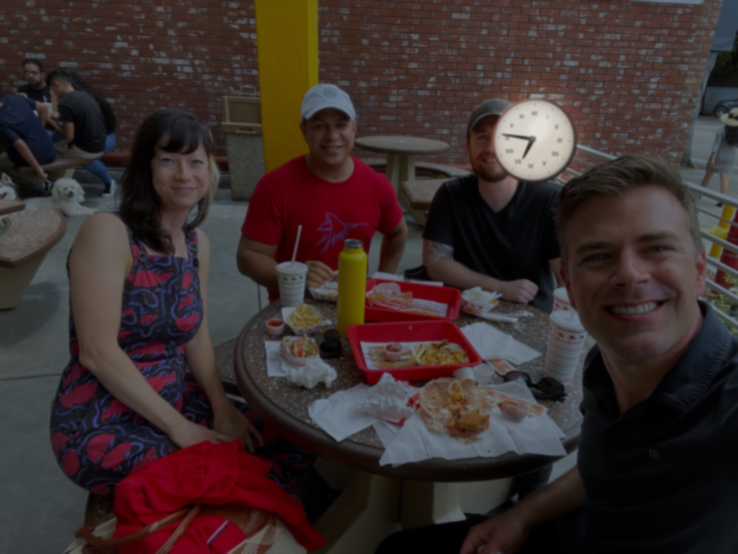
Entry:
6:46
